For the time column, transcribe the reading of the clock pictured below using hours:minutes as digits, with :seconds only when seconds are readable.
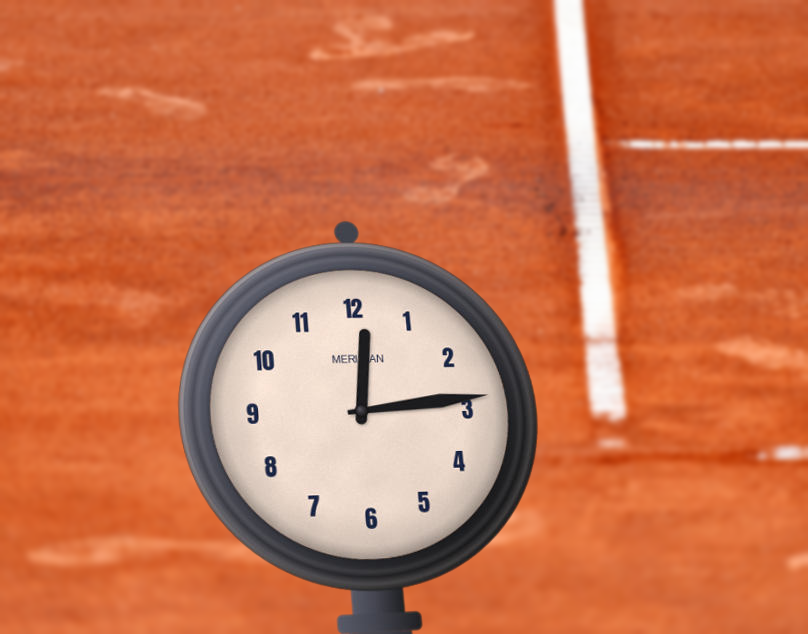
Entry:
12:14
